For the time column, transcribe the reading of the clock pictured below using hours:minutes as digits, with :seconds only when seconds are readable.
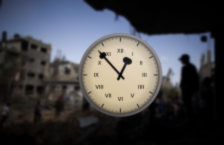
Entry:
12:53
